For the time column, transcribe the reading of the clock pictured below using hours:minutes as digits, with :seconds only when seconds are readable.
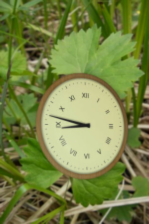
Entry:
8:47
